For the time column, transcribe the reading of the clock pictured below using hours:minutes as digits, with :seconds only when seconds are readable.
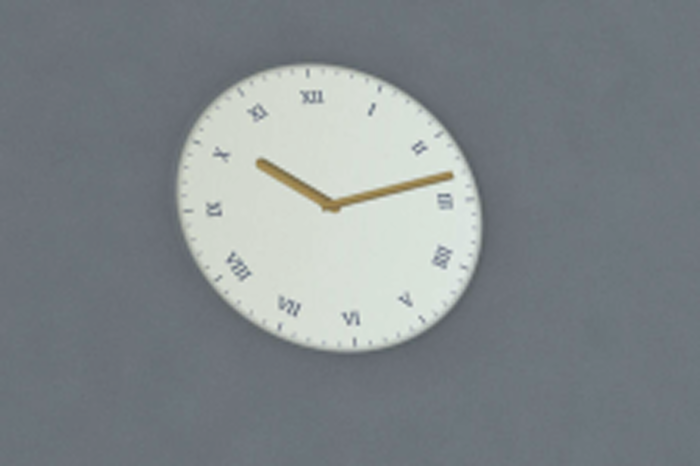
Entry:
10:13
